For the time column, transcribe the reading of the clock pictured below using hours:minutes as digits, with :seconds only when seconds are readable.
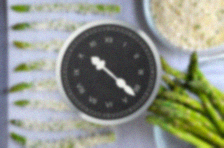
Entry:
10:22
